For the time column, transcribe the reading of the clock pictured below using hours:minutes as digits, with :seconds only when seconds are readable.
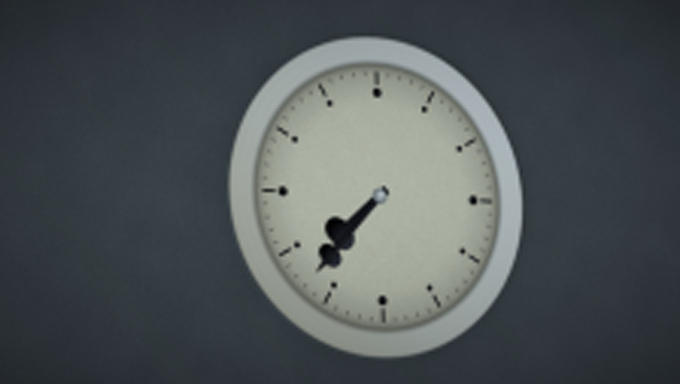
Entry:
7:37
